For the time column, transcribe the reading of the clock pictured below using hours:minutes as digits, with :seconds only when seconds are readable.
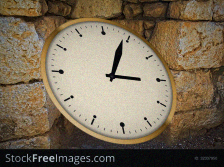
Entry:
3:04
